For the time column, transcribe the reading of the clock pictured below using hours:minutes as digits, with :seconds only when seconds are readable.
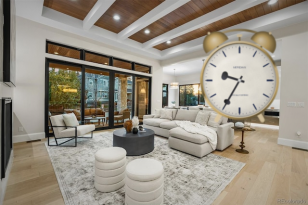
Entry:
9:35
